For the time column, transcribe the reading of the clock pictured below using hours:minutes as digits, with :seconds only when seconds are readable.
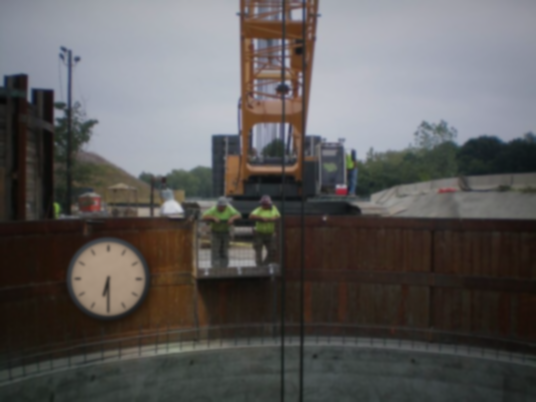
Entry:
6:30
